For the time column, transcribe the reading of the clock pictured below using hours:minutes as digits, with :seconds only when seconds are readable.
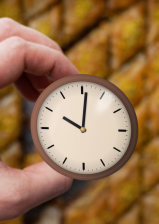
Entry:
10:01
